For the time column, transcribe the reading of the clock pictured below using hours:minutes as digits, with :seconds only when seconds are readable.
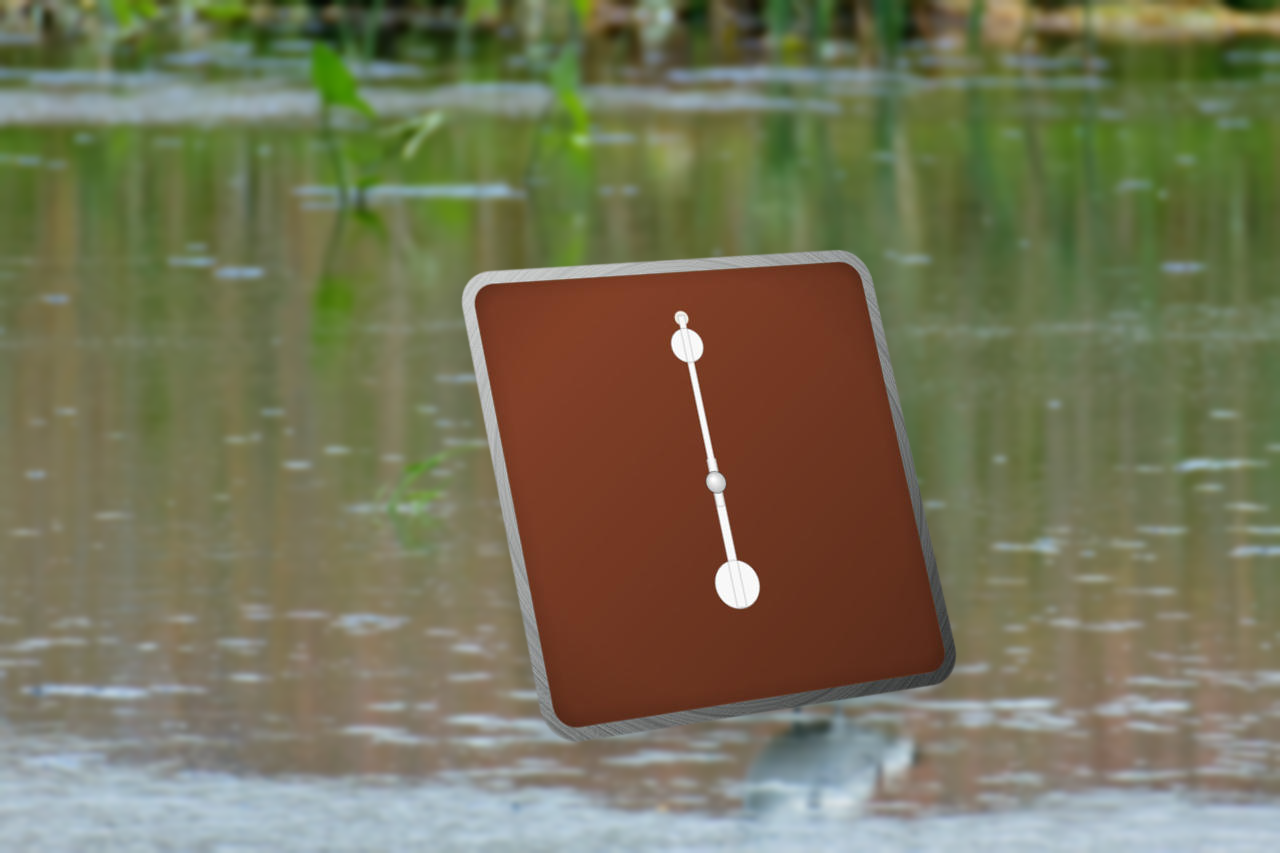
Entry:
6:00
